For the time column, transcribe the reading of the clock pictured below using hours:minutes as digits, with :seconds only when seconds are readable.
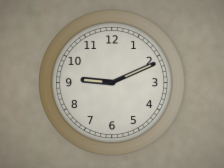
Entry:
9:11
